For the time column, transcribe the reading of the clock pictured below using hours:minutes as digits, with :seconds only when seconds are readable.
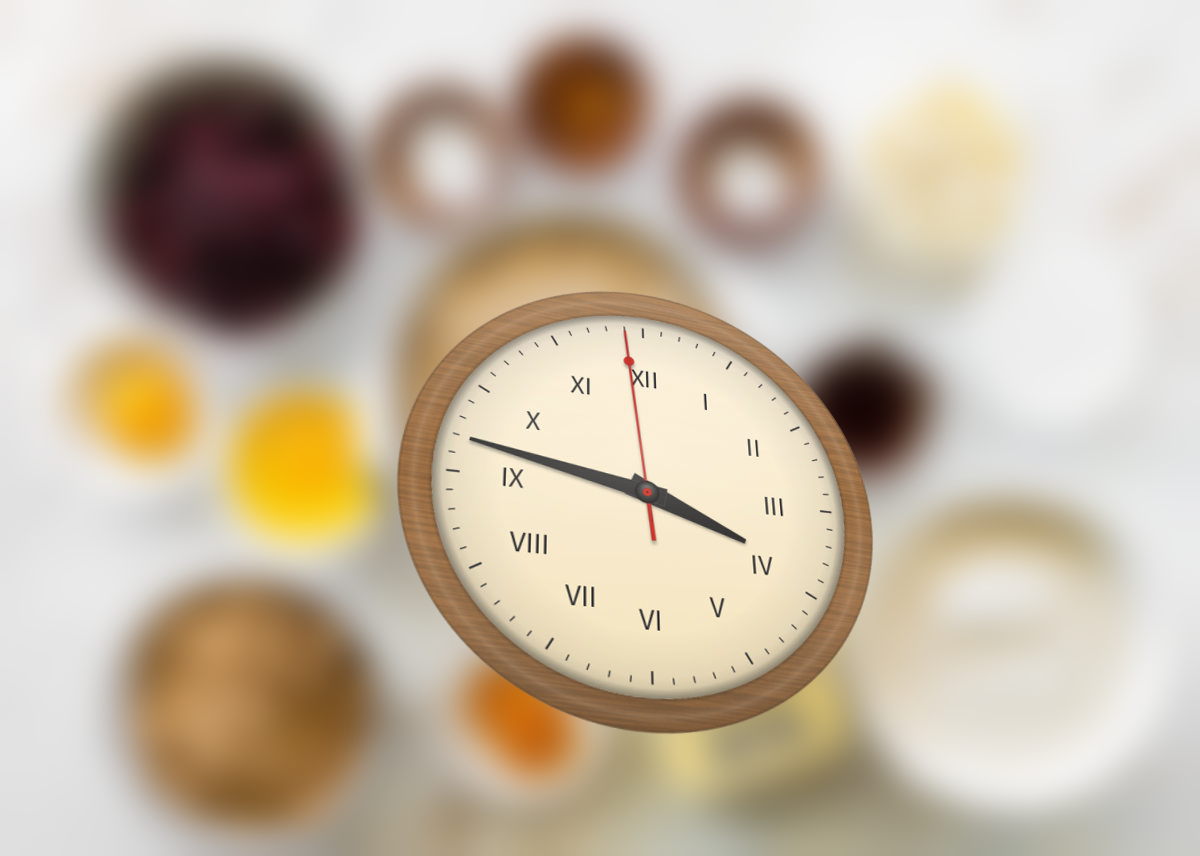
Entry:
3:46:59
